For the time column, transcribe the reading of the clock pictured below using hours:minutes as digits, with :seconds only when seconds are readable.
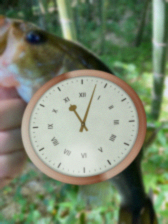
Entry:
11:03
